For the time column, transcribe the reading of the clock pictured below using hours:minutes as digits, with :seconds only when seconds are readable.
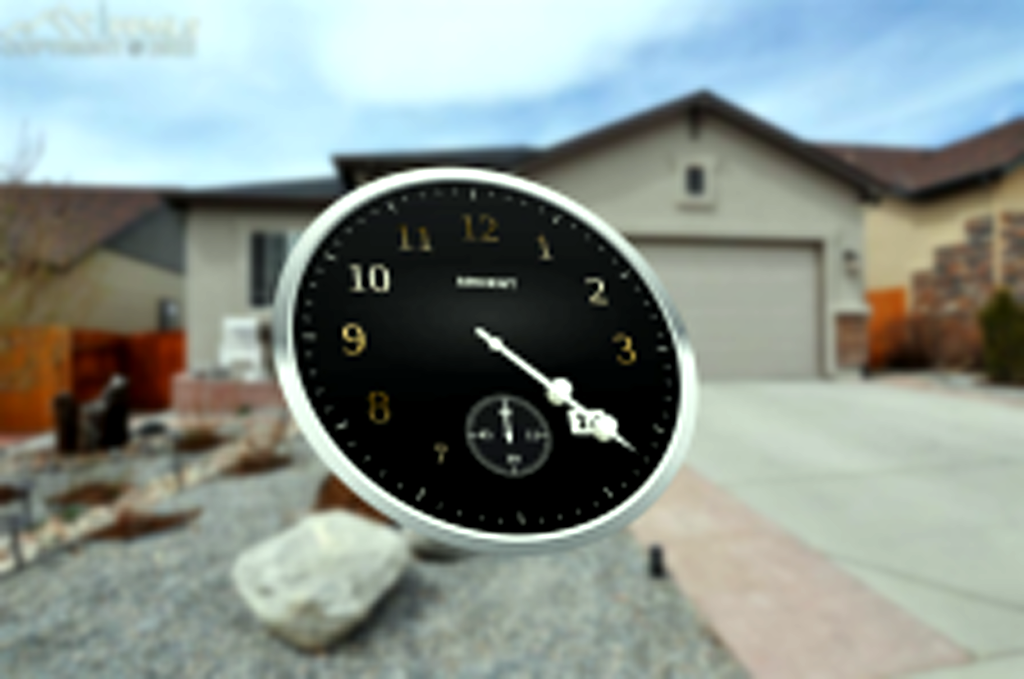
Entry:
4:22
